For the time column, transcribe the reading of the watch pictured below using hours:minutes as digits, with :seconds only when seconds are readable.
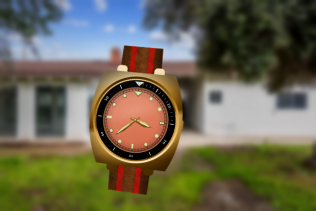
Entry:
3:38
